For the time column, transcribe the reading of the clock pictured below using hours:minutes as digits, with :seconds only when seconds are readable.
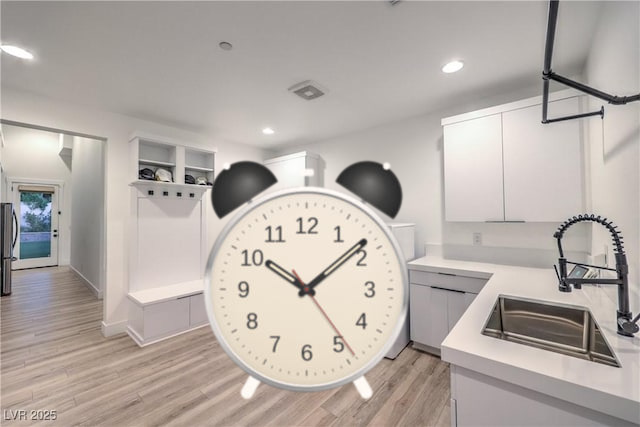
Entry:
10:08:24
